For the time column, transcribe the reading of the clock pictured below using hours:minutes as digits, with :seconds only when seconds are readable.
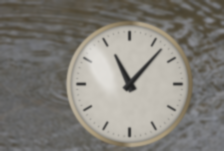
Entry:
11:07
